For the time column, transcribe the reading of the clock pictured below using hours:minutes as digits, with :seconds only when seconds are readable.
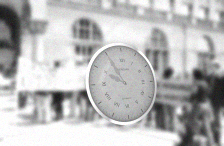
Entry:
9:55
